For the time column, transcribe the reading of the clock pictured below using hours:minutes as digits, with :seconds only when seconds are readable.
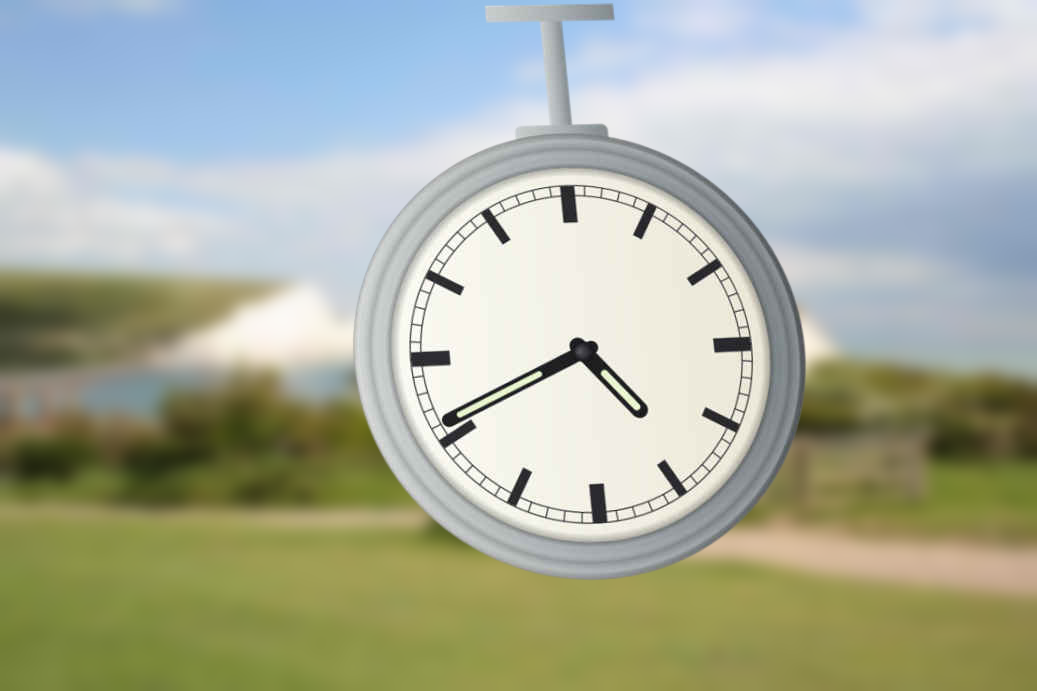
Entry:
4:41
